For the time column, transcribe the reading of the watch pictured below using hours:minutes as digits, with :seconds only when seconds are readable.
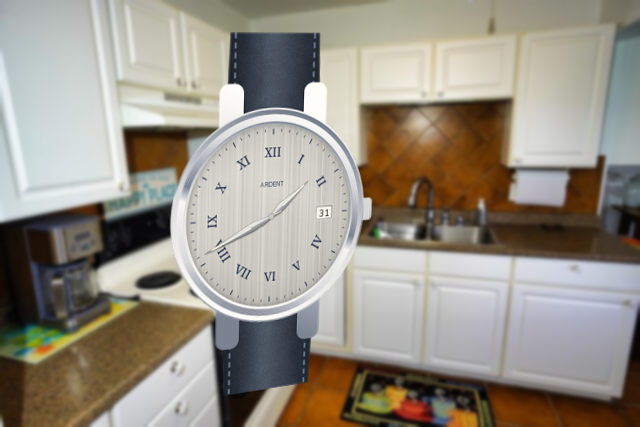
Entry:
1:41
